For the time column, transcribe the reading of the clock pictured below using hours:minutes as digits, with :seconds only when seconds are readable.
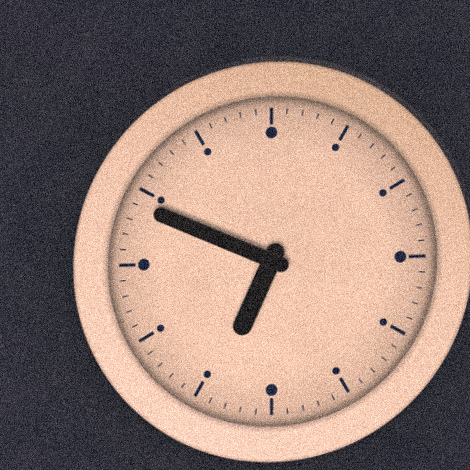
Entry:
6:49
